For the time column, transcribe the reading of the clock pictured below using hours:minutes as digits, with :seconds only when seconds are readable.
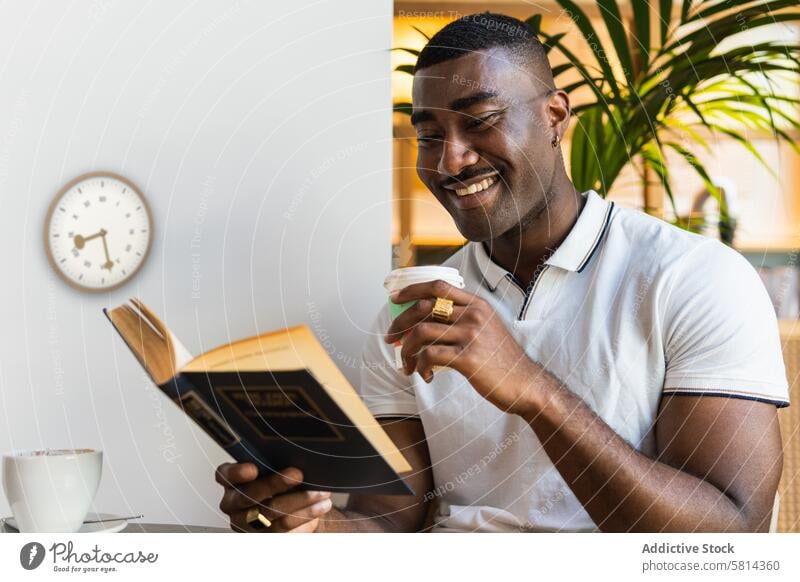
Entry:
8:28
